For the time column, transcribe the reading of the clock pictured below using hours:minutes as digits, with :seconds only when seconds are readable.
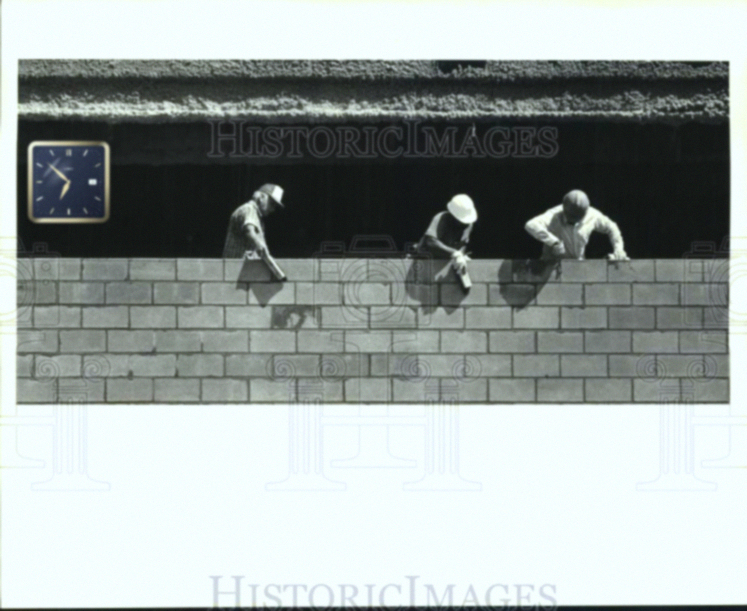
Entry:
6:52
